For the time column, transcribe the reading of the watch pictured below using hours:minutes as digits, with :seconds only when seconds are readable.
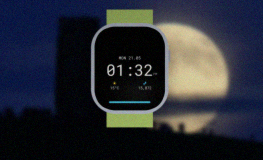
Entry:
1:32
